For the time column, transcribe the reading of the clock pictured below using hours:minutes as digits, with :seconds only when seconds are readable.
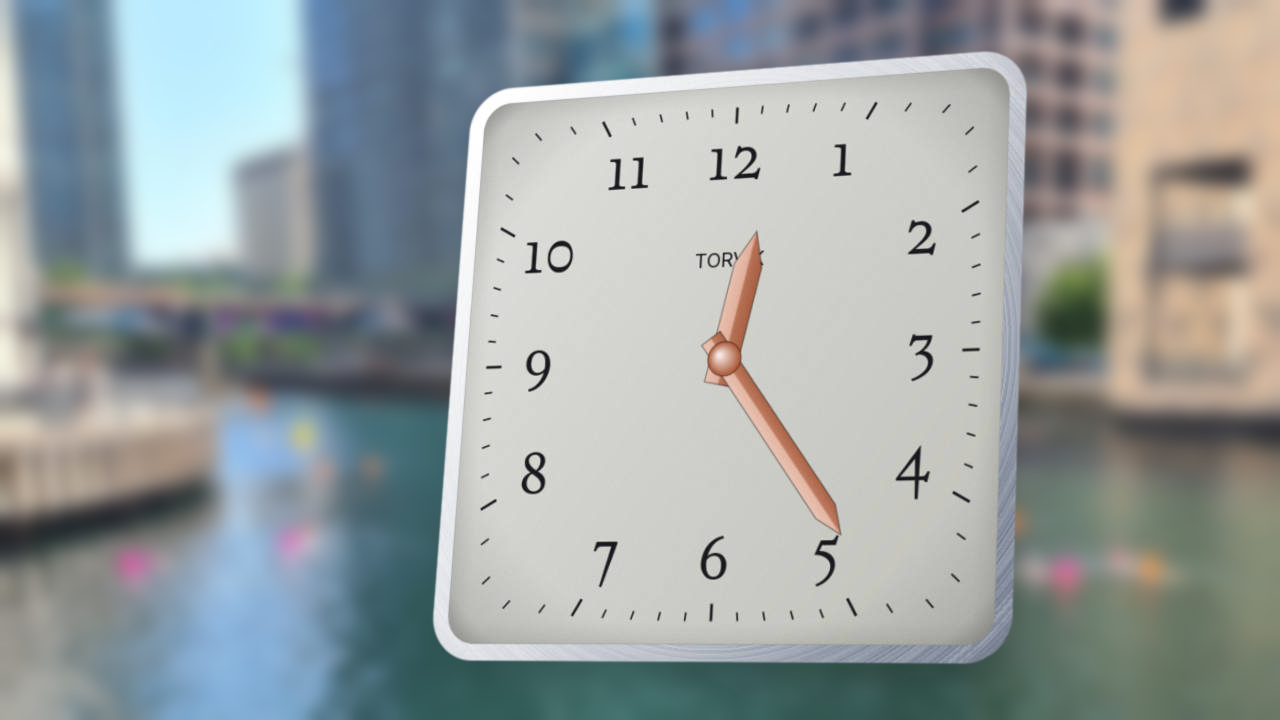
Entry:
12:24
